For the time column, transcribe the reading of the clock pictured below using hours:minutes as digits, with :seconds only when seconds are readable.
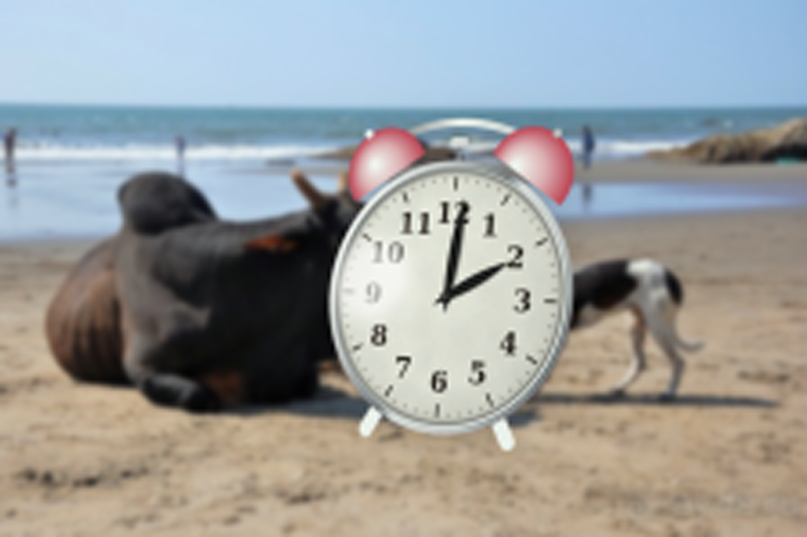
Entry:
2:01
